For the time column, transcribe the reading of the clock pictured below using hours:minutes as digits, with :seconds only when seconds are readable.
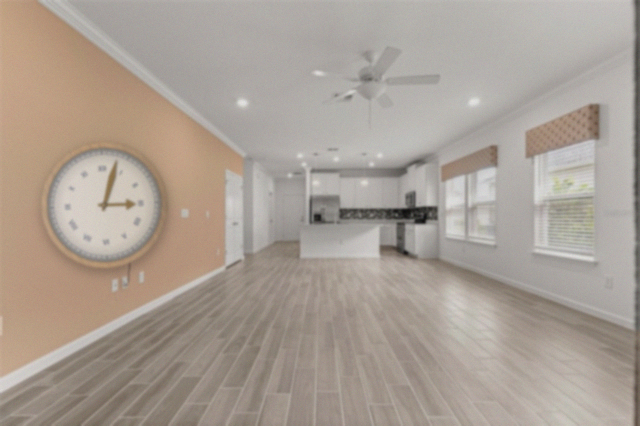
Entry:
3:03
